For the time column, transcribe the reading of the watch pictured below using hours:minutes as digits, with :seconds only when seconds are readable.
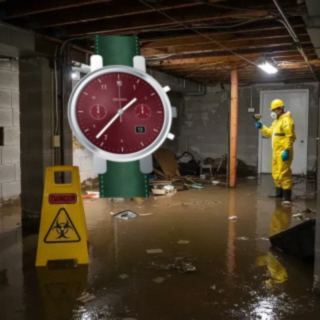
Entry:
1:37
